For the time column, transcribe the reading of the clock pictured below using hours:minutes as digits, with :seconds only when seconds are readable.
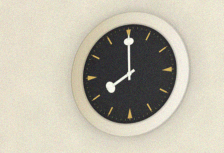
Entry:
8:00
